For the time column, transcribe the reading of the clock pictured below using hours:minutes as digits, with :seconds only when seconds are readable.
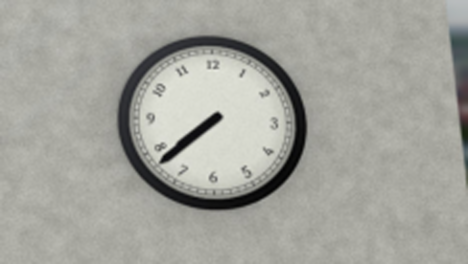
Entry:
7:38
